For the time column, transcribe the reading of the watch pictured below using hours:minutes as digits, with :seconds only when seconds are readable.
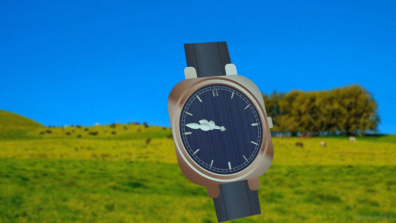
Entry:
9:47
